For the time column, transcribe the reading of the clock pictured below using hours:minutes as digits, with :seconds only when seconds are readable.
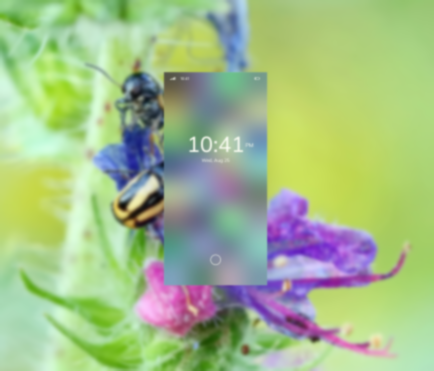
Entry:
10:41
